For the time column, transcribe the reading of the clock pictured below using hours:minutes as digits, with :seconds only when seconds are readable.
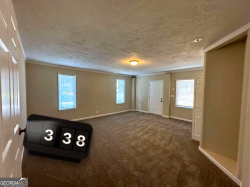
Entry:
3:38
